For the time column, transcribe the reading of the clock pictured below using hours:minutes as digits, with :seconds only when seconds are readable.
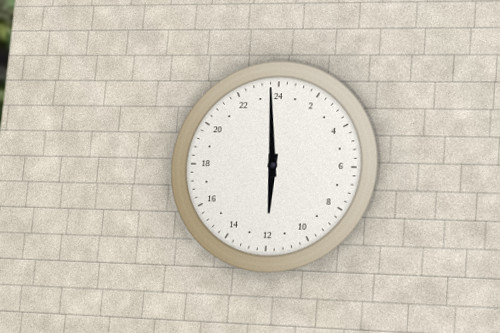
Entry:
11:59
